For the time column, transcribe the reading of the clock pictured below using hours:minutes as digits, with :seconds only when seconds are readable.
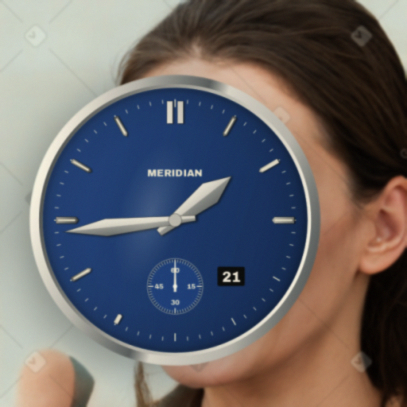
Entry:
1:44
